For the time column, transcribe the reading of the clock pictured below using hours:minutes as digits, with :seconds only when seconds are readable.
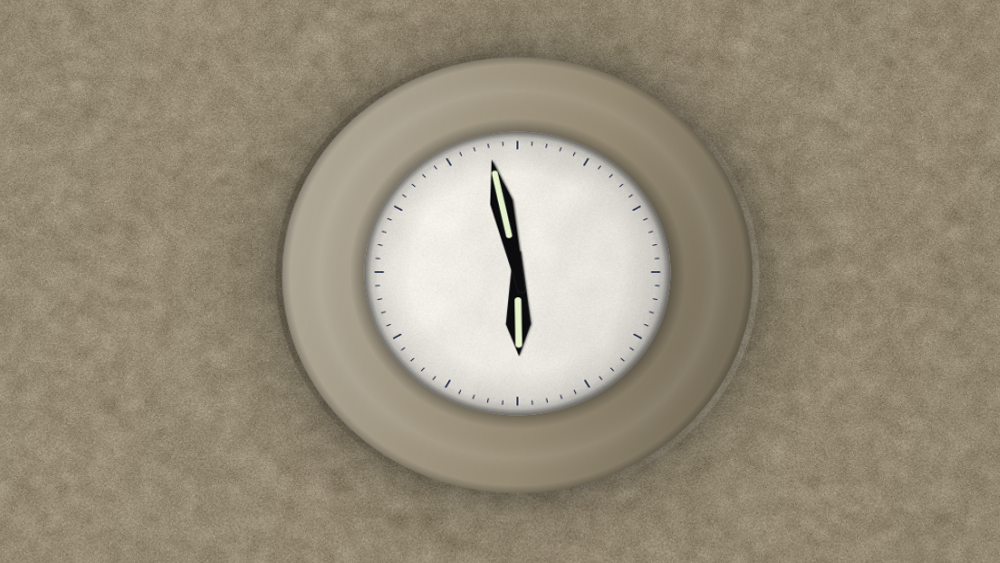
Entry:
5:58
